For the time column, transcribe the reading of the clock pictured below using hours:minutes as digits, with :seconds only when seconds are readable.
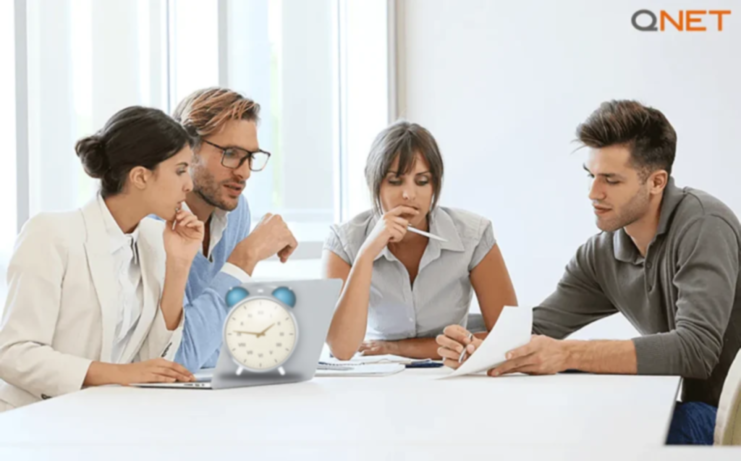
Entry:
1:46
